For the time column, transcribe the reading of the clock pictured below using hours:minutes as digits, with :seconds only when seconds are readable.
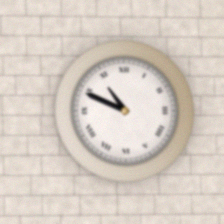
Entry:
10:49
